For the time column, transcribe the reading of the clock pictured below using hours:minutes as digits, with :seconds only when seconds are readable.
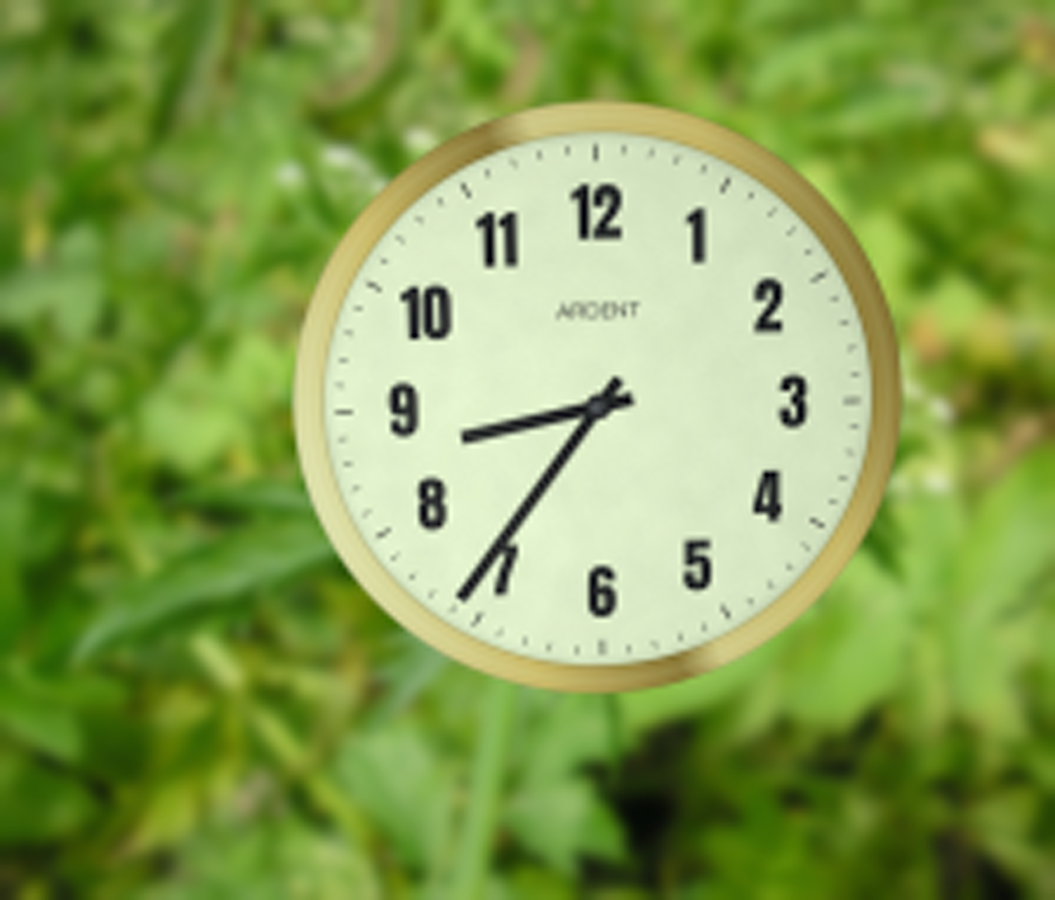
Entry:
8:36
